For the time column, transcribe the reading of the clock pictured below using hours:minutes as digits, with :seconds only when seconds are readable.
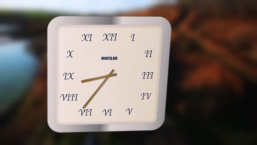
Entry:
8:36
